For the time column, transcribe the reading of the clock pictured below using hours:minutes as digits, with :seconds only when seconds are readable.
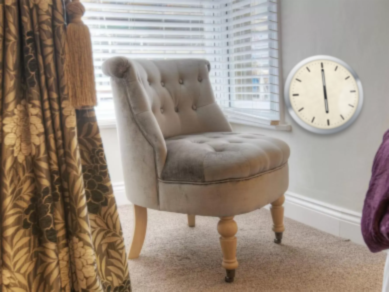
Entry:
6:00
